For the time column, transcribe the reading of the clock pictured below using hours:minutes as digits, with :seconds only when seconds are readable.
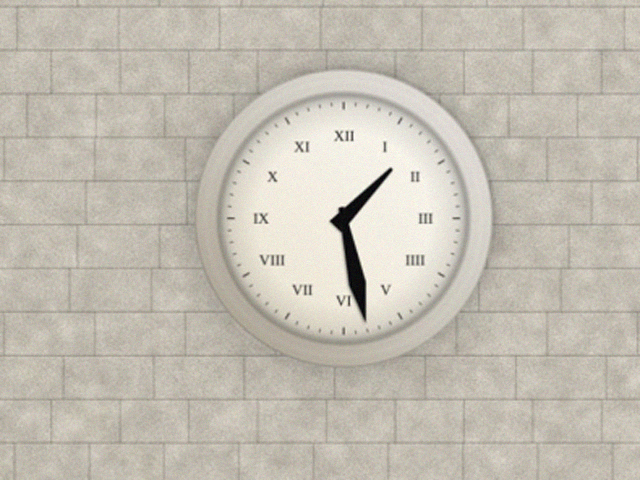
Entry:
1:28
